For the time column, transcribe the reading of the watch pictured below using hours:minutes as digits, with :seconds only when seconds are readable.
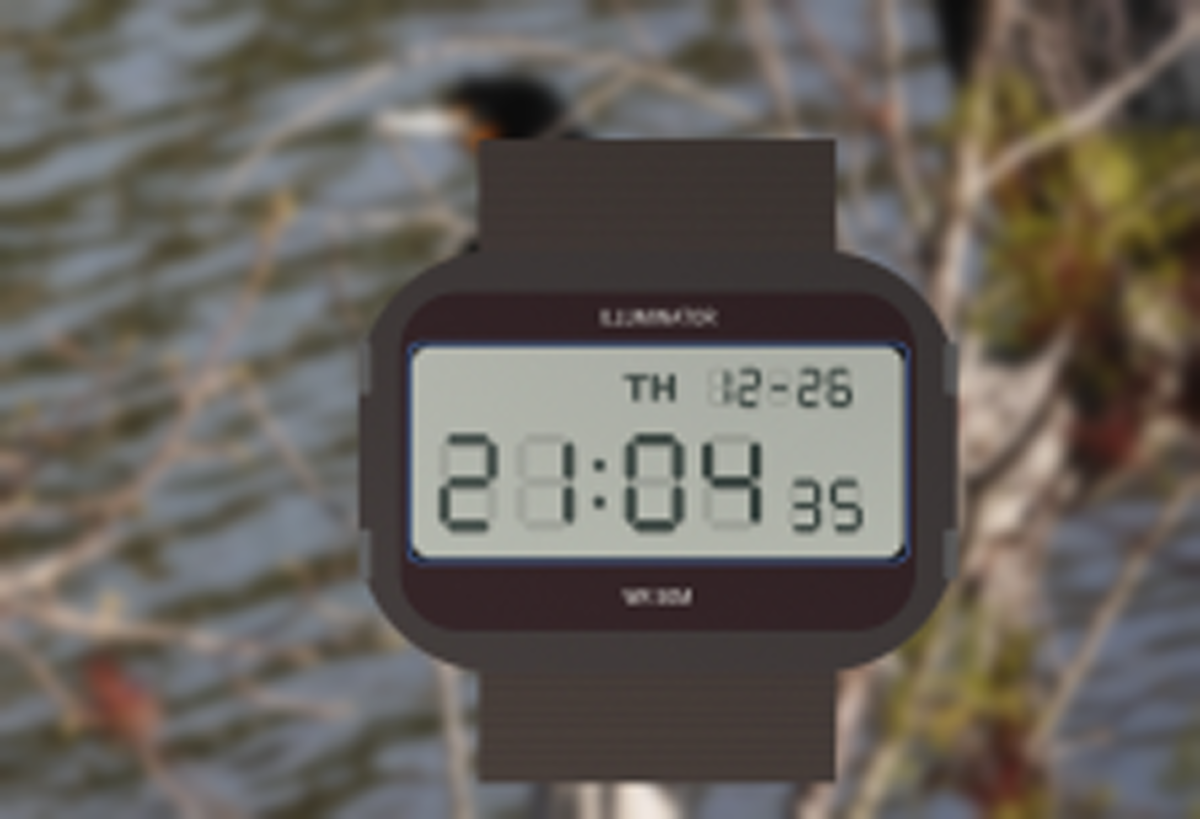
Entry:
21:04:35
